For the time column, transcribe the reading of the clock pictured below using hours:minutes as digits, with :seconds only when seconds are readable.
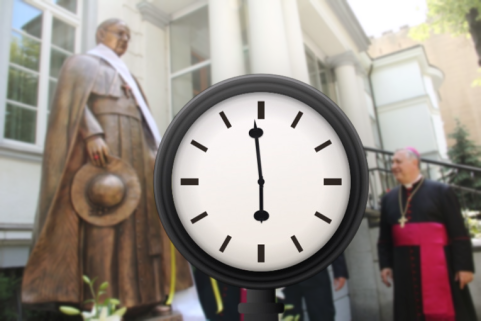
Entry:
5:59
